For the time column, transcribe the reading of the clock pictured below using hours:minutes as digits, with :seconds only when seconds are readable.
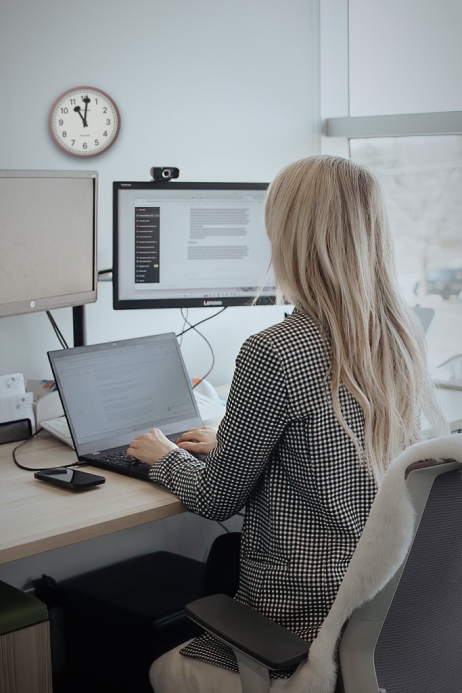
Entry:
11:01
